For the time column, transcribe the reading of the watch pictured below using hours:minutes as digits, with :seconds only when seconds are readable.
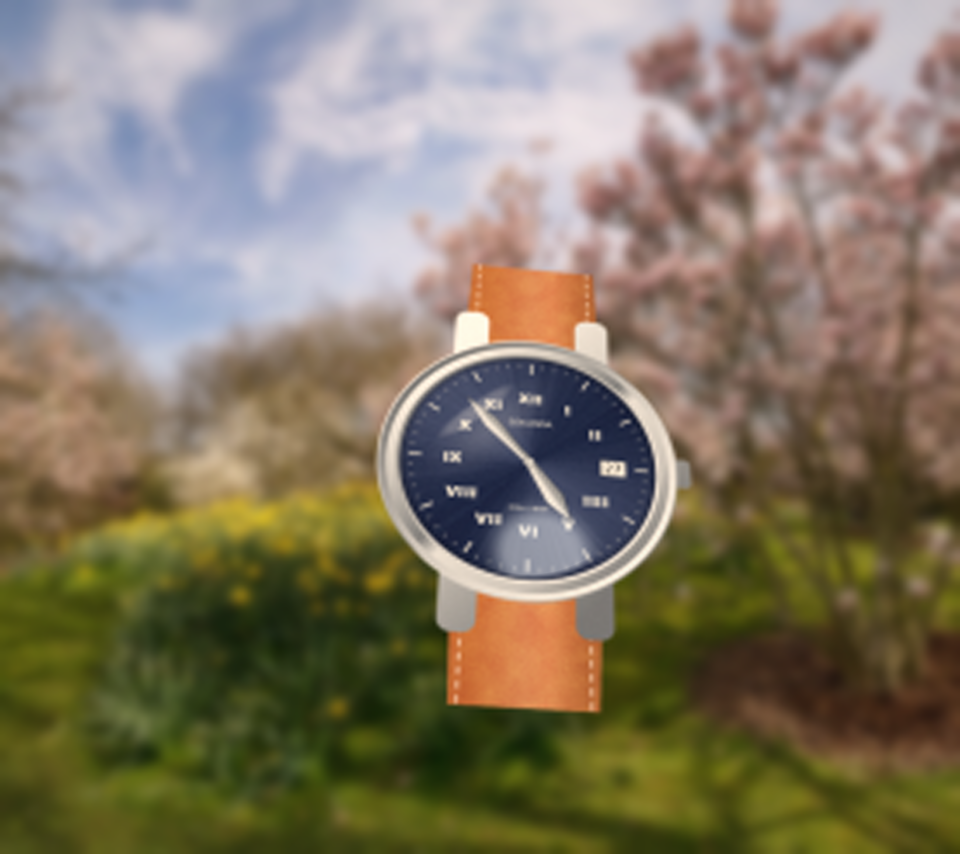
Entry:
4:53
